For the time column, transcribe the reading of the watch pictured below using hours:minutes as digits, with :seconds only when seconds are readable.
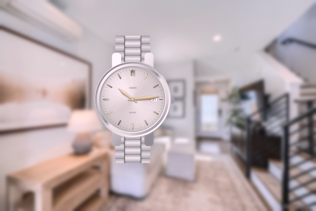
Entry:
10:14
